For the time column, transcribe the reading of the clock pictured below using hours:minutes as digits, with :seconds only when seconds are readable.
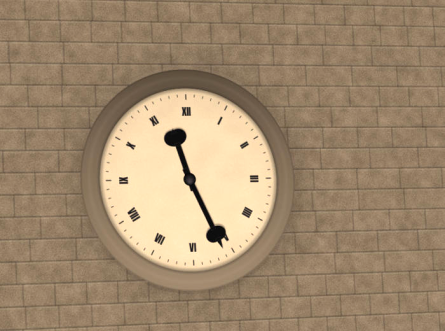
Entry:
11:26
